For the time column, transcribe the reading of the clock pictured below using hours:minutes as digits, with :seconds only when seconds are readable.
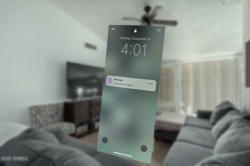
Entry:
4:01
